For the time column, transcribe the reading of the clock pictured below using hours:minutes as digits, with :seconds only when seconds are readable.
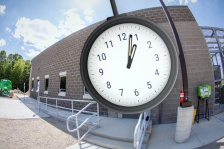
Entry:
1:03
